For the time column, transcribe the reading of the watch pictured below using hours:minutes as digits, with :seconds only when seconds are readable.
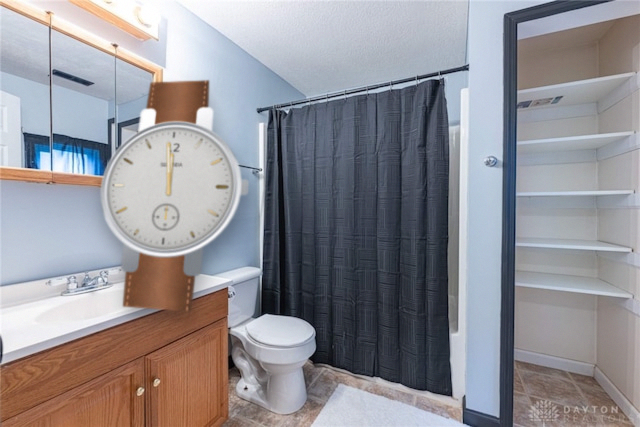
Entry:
11:59
